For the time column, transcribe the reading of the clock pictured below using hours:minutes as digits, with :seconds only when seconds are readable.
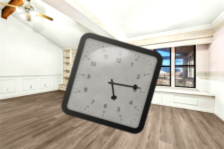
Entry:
5:14
